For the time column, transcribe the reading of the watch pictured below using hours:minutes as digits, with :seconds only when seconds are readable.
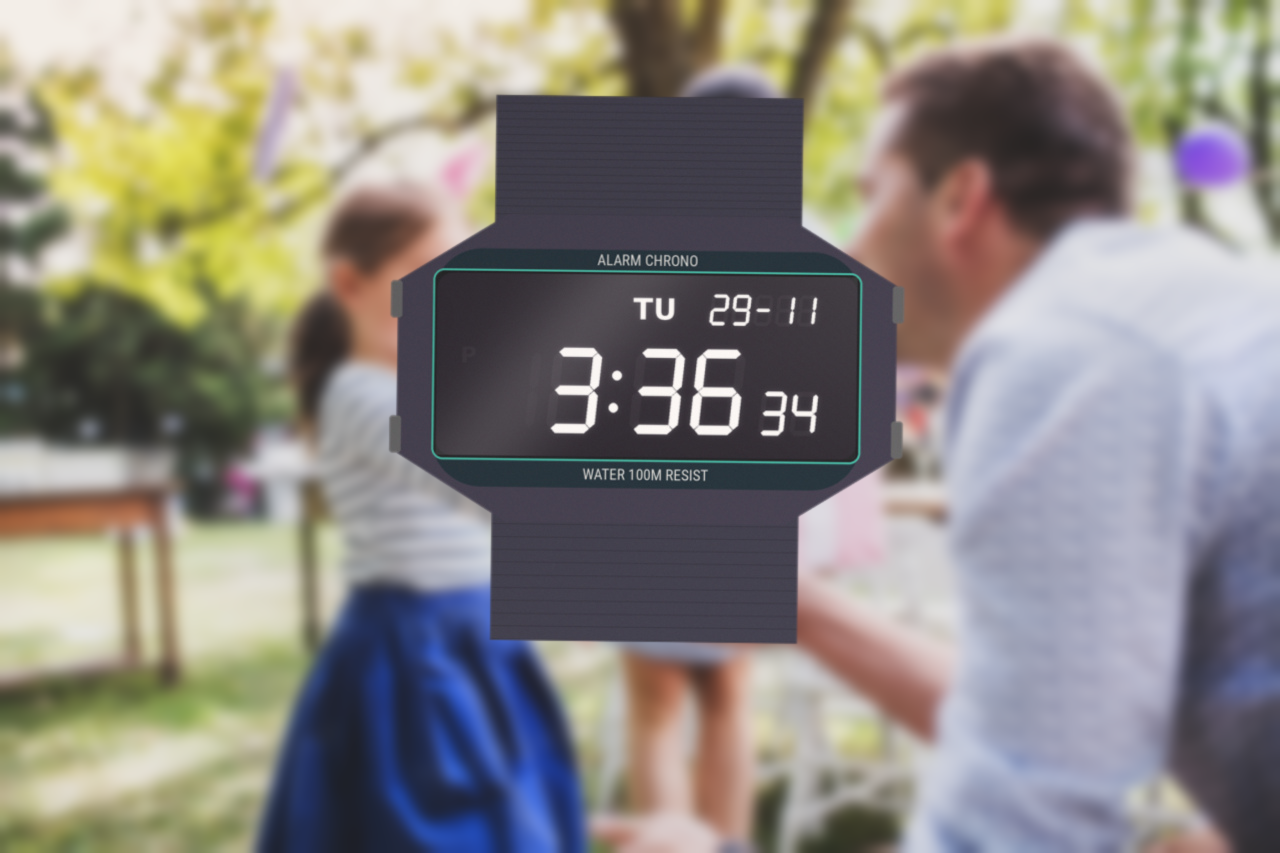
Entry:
3:36:34
